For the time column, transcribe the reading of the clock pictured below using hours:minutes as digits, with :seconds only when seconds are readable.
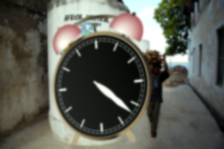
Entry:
4:22
